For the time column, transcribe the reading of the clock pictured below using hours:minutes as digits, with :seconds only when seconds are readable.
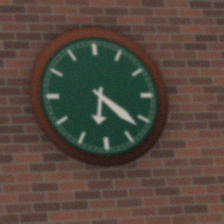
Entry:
6:22
